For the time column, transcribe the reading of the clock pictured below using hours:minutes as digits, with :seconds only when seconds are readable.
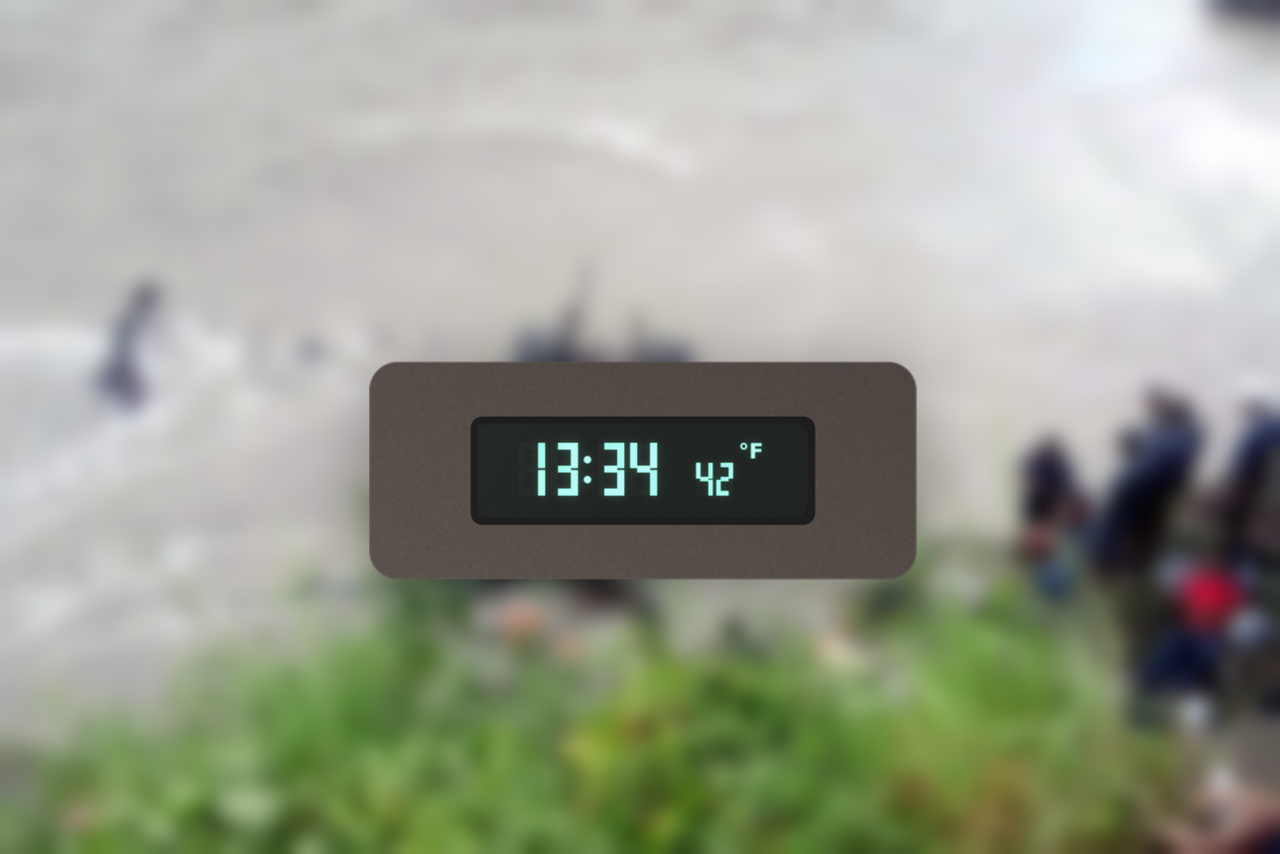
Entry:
13:34
